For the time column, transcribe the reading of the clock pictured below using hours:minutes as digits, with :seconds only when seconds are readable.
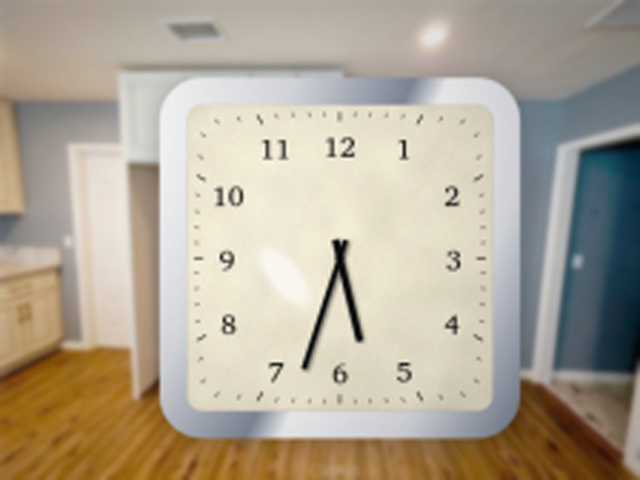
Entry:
5:33
